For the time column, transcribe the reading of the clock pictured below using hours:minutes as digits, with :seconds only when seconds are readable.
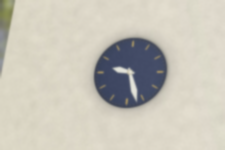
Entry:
9:27
